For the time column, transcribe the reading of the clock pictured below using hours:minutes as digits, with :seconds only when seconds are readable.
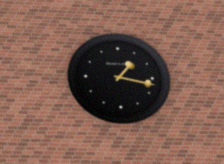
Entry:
1:17
